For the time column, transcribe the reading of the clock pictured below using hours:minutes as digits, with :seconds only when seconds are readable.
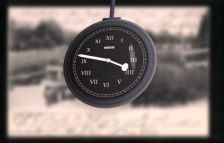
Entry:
3:47
